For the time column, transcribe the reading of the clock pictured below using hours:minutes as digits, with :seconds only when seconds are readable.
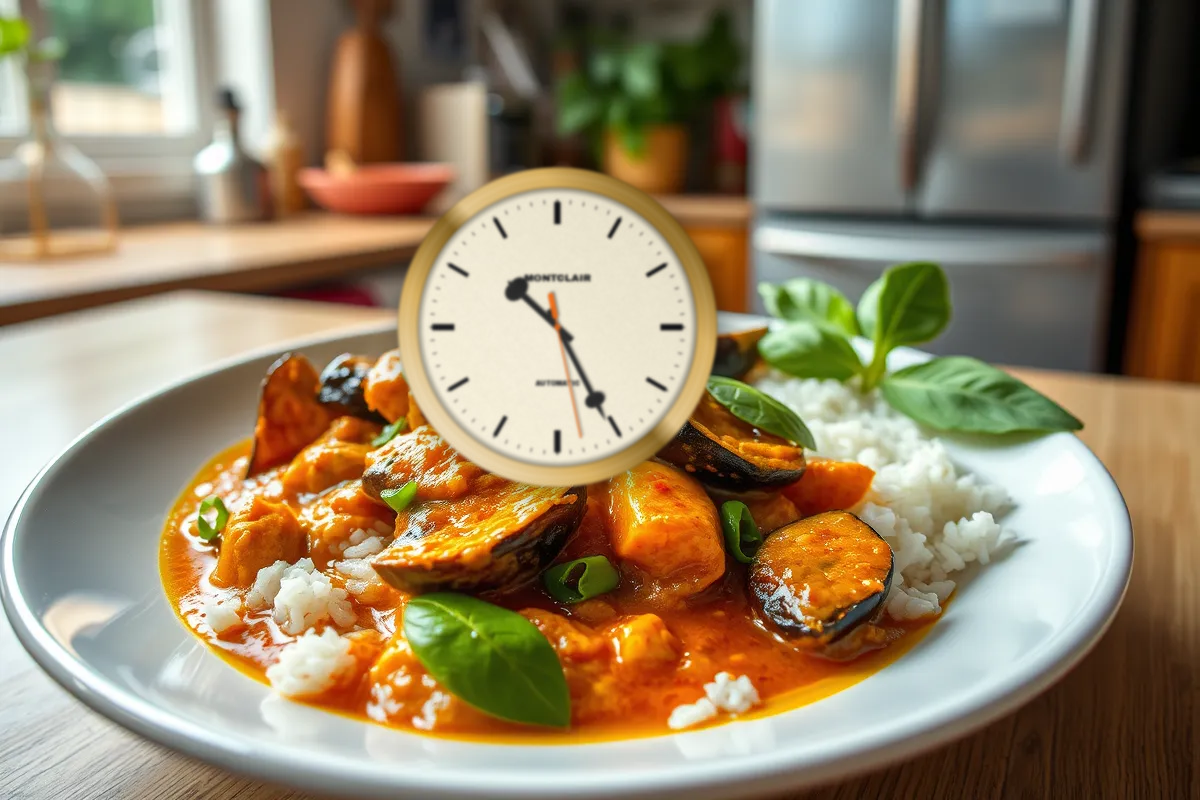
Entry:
10:25:28
